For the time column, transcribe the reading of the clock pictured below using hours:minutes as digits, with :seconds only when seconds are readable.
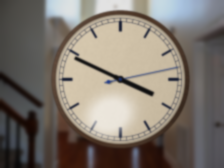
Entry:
3:49:13
